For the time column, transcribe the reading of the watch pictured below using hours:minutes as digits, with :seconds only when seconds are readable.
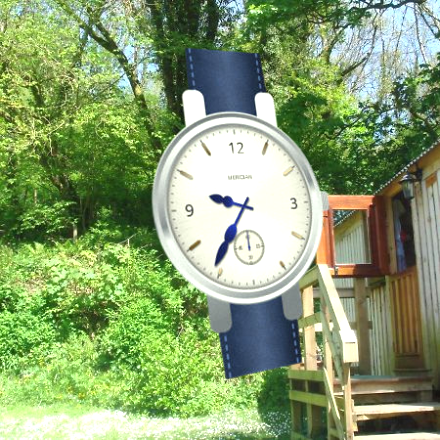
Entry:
9:36
